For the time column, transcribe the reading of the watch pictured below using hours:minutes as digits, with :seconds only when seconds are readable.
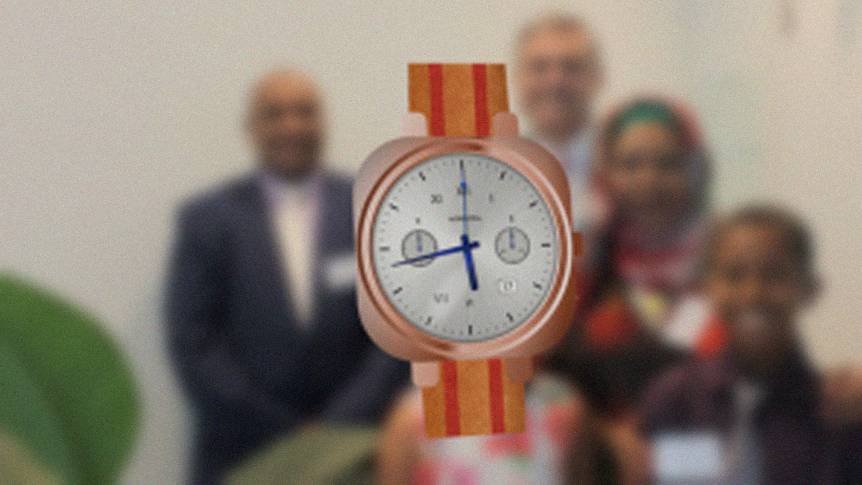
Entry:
5:43
